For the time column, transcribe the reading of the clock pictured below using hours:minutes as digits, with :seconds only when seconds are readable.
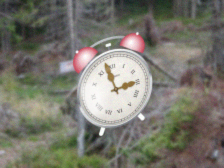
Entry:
2:58
